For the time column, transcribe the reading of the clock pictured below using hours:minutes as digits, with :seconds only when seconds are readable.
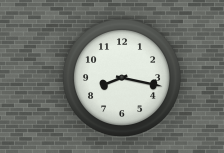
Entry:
8:17
